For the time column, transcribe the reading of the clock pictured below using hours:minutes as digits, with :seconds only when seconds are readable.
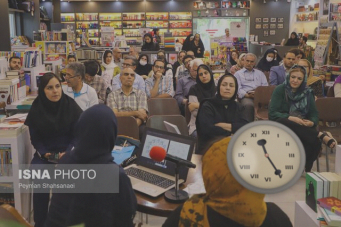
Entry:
11:25
